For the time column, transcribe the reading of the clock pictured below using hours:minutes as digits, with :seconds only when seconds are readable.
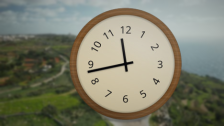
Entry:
11:43
